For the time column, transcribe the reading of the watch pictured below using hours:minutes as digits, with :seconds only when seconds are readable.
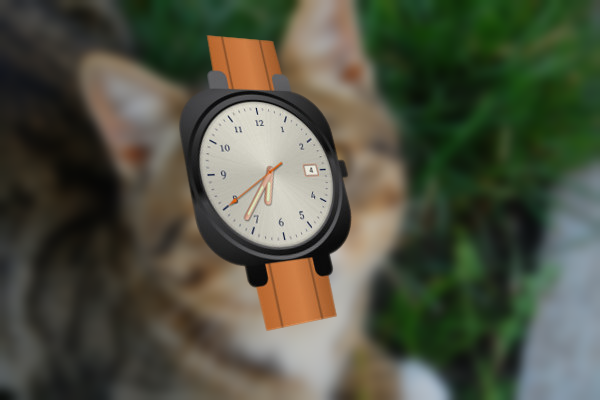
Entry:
6:36:40
